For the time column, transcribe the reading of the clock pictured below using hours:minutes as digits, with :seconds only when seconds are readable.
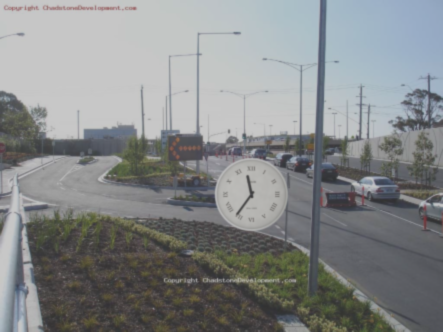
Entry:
11:36
